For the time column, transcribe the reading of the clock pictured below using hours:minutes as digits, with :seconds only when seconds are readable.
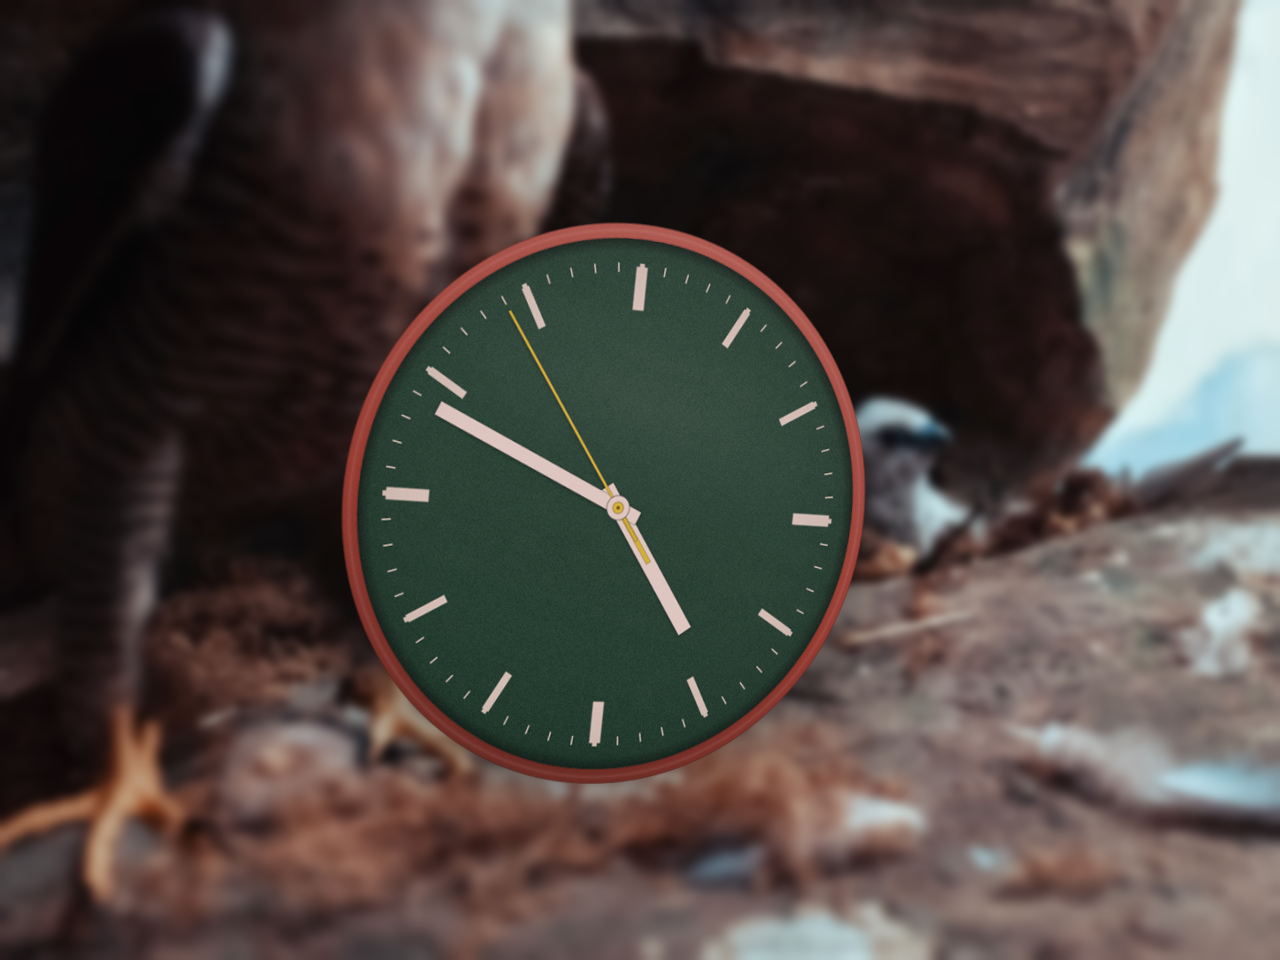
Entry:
4:48:54
